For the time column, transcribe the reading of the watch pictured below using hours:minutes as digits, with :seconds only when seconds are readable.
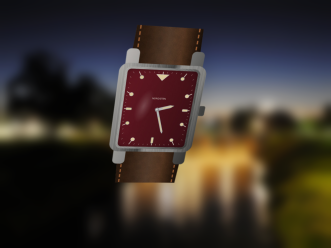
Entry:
2:27
